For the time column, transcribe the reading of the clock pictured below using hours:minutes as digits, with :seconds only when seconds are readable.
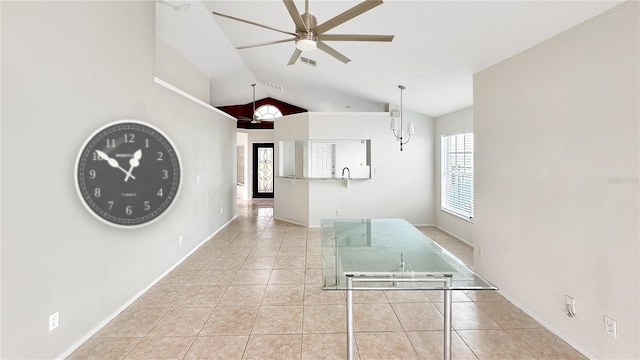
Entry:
12:51
